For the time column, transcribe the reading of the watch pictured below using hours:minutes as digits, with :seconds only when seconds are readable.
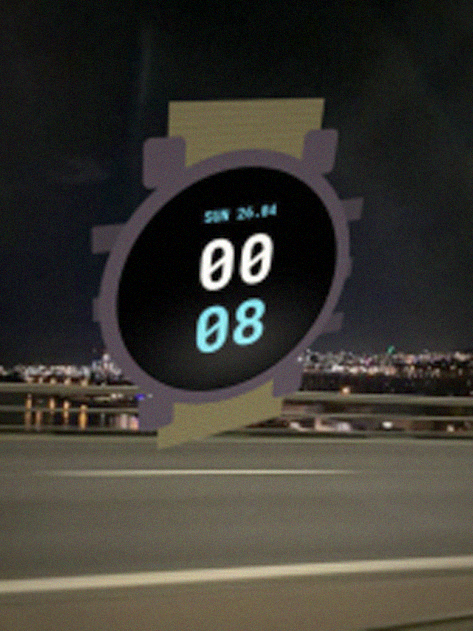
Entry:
0:08
